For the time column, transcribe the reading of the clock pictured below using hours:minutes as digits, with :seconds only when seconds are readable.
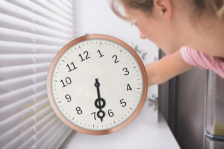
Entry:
6:33
